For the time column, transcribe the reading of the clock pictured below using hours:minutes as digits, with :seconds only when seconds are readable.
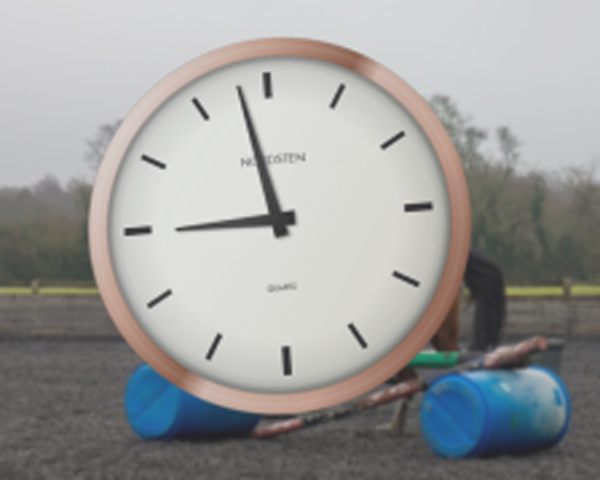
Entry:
8:58
